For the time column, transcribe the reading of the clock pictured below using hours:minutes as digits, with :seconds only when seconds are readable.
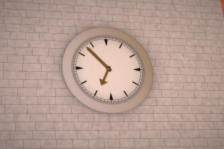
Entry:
6:53
